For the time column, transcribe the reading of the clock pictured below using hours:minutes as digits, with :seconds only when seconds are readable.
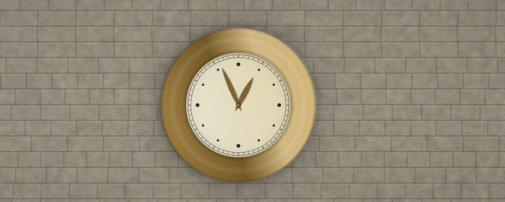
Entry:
12:56
